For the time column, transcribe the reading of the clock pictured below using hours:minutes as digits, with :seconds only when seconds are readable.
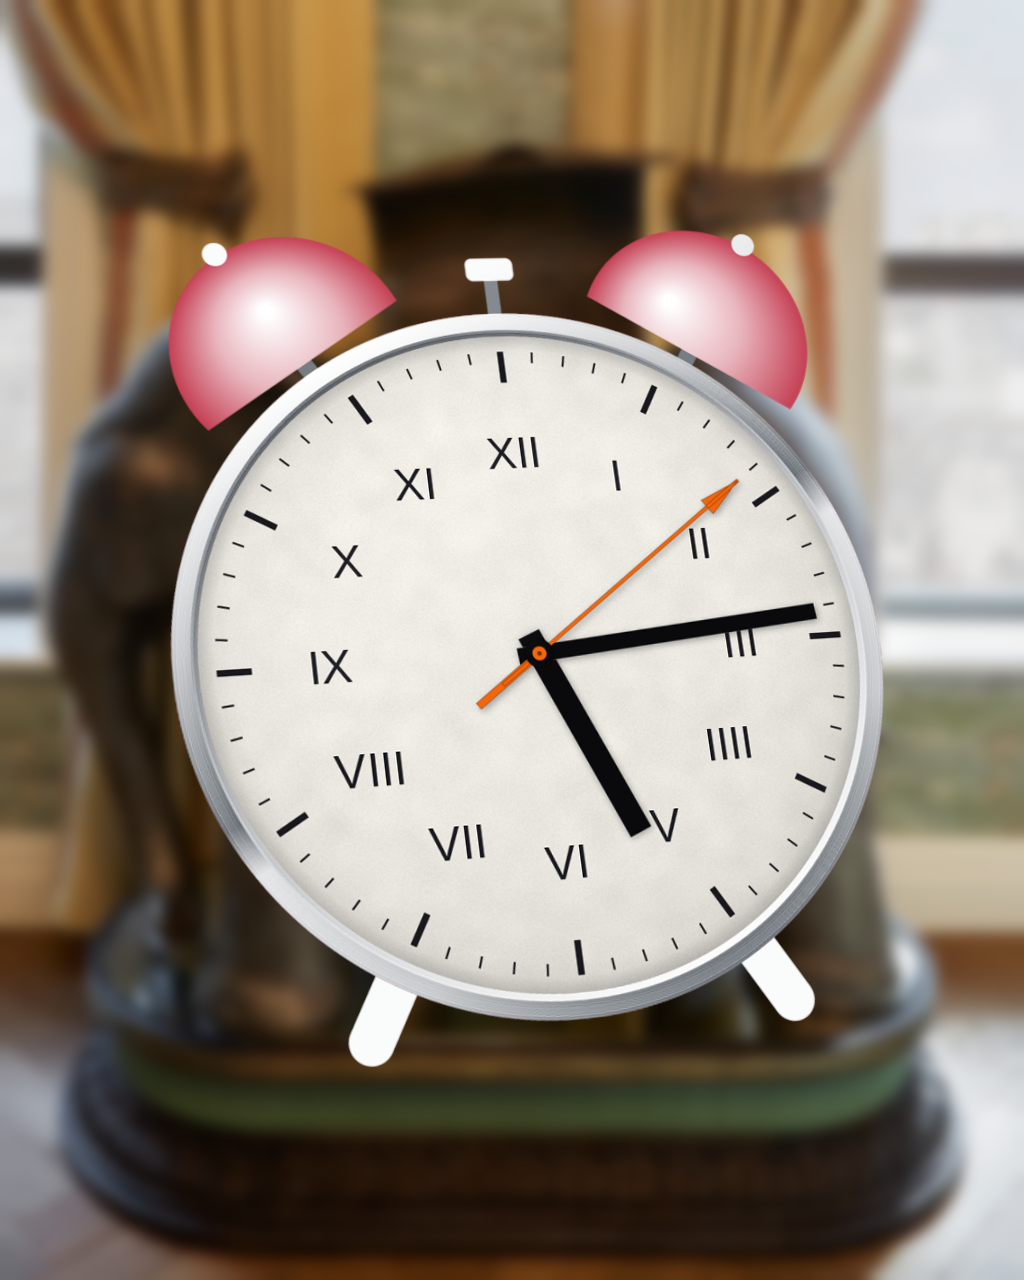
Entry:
5:14:09
